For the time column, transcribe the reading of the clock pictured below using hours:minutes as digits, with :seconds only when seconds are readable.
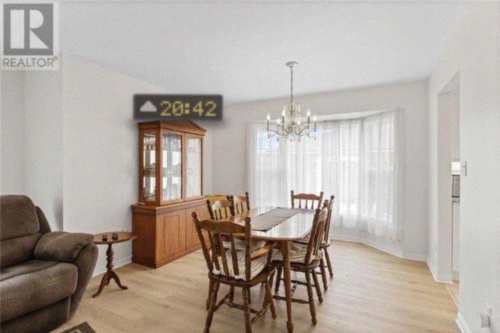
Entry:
20:42
